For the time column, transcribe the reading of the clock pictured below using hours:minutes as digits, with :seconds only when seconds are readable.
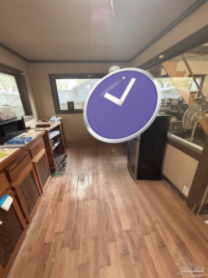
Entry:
10:04
